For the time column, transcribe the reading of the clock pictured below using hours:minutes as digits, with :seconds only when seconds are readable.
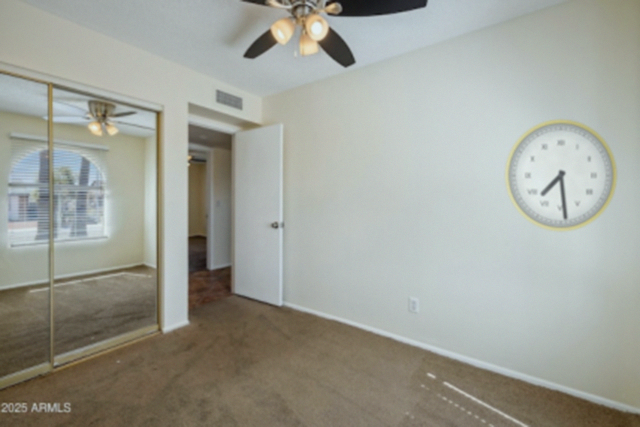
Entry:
7:29
